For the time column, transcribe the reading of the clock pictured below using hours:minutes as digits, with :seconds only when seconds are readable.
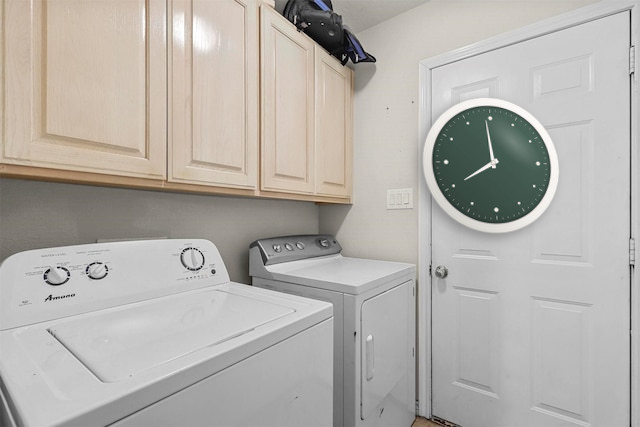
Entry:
7:59
